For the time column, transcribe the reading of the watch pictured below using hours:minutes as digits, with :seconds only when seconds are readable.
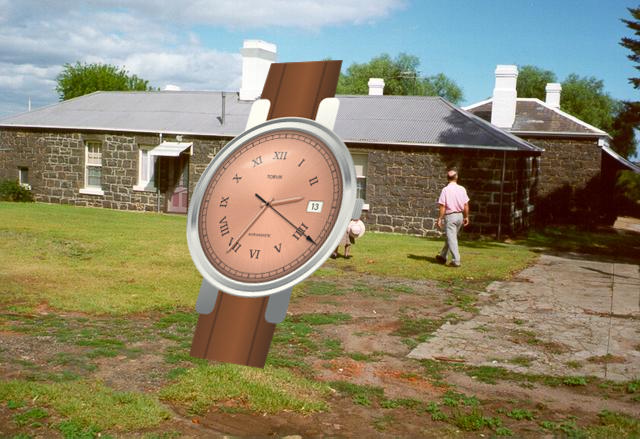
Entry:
2:35:20
